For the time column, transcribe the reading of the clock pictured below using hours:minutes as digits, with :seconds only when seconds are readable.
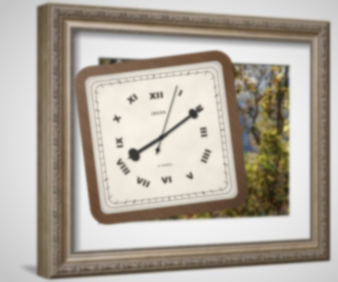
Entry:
8:10:04
